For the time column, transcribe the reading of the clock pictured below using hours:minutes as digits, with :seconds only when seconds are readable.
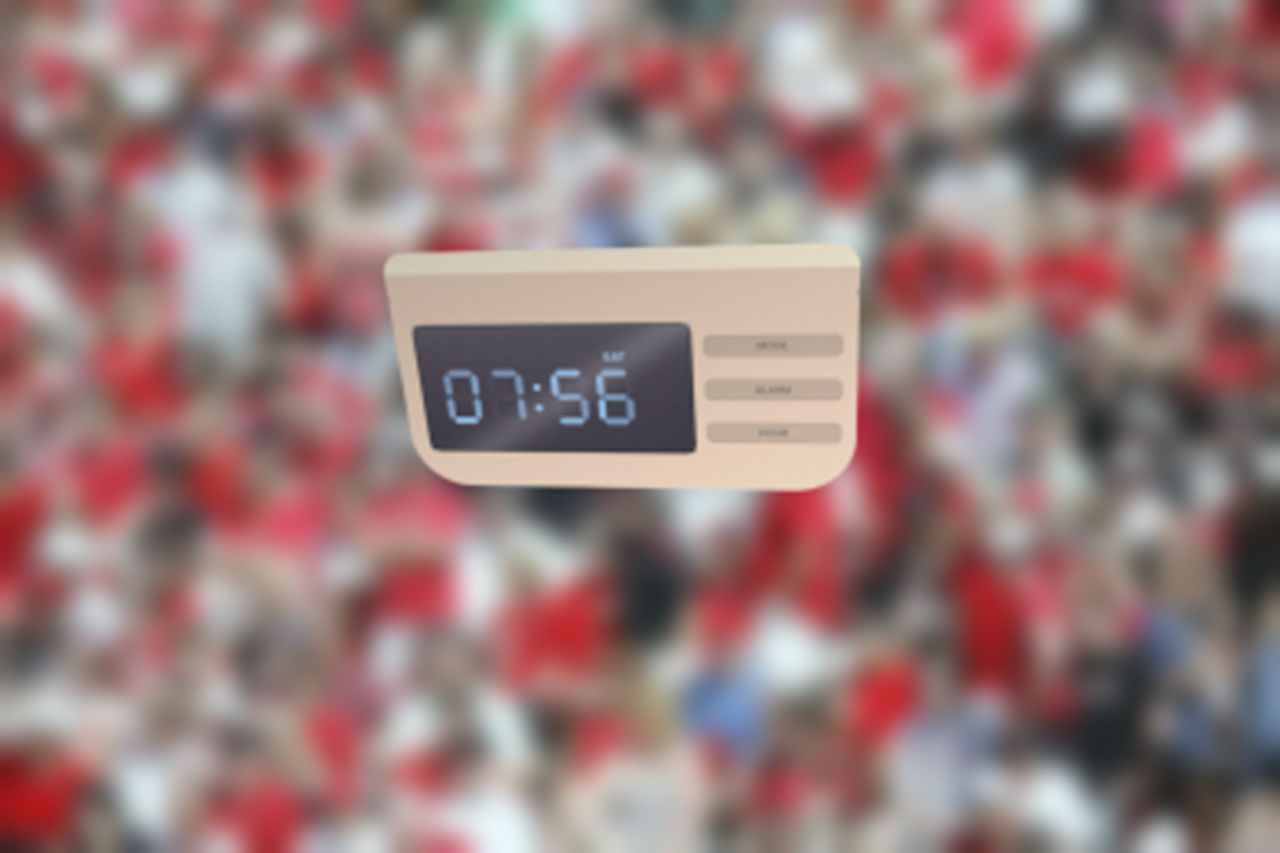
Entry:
7:56
